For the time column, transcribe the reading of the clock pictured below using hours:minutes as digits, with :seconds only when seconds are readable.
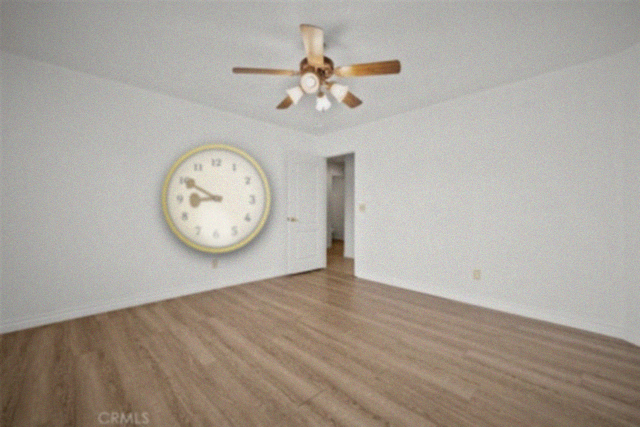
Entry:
8:50
